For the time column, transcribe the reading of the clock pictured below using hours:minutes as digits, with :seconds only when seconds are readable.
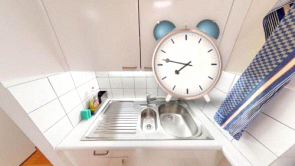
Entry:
7:47
